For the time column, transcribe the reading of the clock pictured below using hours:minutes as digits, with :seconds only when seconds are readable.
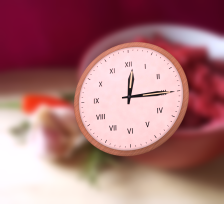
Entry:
12:15
